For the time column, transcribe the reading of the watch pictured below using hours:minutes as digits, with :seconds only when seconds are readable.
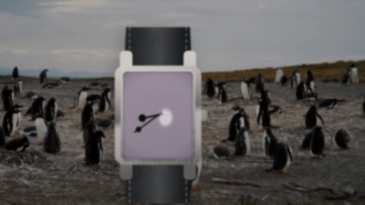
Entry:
8:39
